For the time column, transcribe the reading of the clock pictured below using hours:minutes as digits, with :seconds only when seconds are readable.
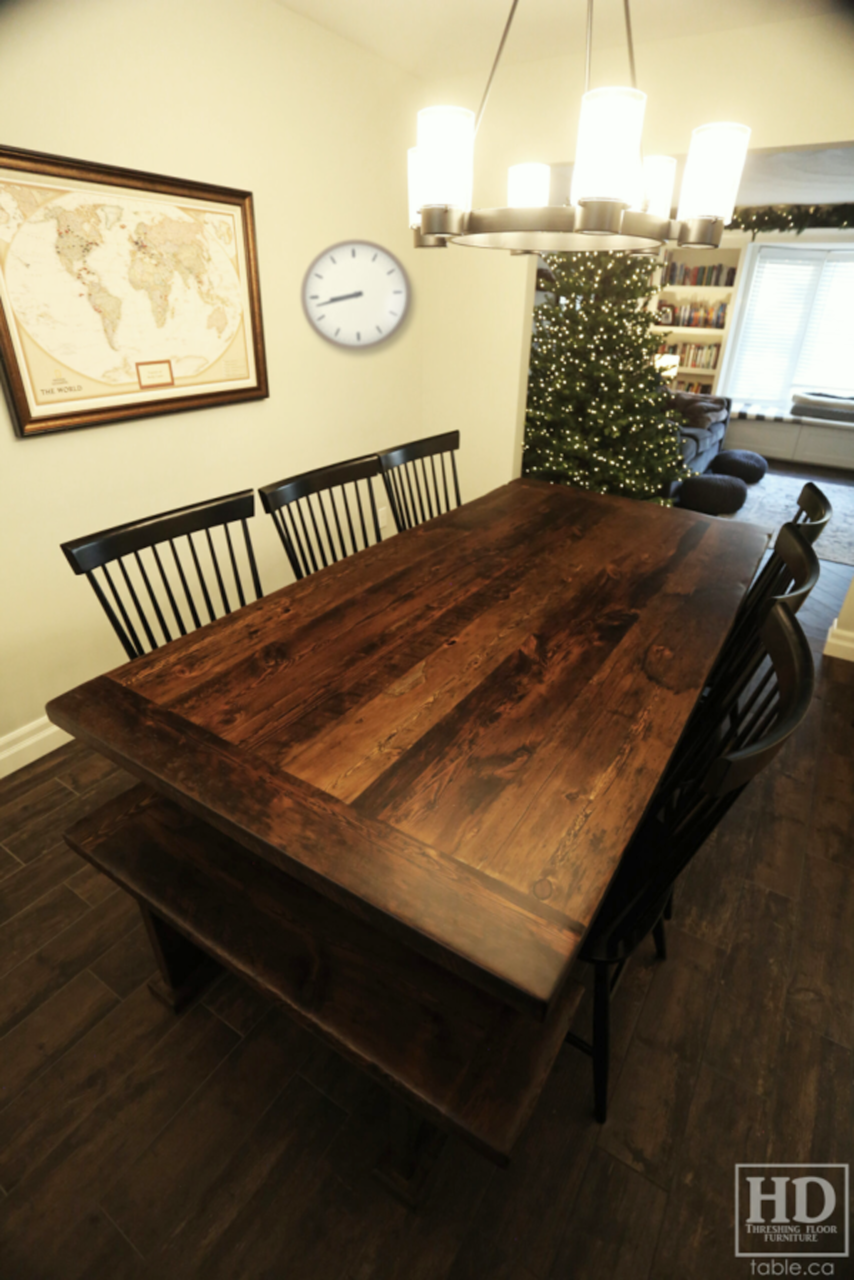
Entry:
8:43
